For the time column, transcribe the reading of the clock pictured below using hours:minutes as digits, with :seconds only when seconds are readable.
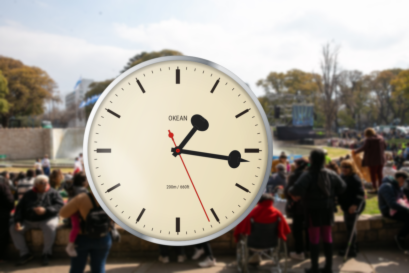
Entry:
1:16:26
